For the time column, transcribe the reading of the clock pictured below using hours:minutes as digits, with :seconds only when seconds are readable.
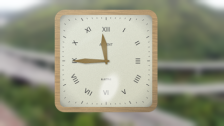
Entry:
11:45
